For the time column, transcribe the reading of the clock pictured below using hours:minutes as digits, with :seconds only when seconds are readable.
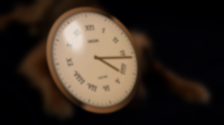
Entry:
4:16
